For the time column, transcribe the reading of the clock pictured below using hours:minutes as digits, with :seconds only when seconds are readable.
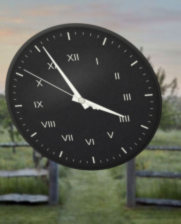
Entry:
3:55:51
